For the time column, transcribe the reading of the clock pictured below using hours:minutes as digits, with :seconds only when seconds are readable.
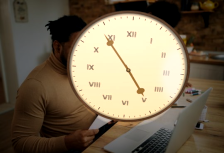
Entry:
4:54
